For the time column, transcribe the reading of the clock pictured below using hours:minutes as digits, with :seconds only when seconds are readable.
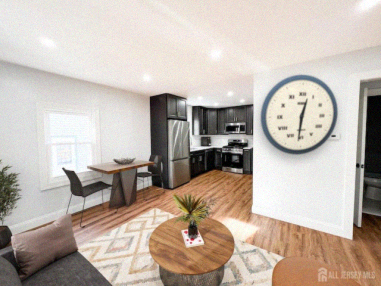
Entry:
12:31
